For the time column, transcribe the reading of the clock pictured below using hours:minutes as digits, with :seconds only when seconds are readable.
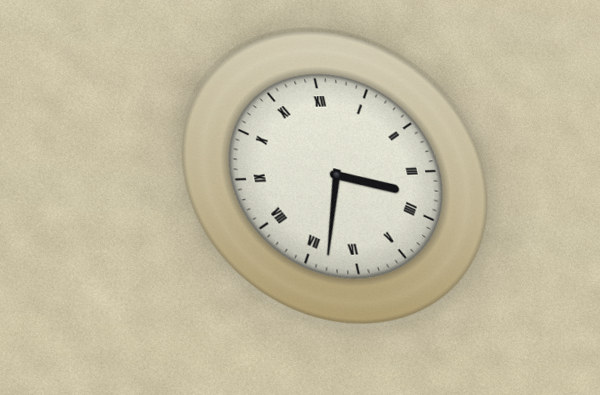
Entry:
3:33
